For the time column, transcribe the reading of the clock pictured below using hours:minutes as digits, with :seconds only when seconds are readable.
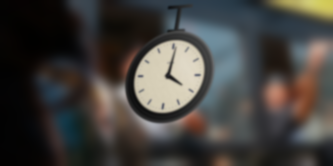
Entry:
4:01
